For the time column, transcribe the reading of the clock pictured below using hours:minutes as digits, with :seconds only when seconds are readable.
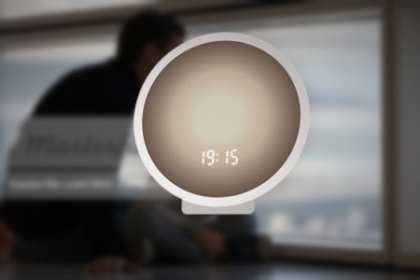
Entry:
19:15
